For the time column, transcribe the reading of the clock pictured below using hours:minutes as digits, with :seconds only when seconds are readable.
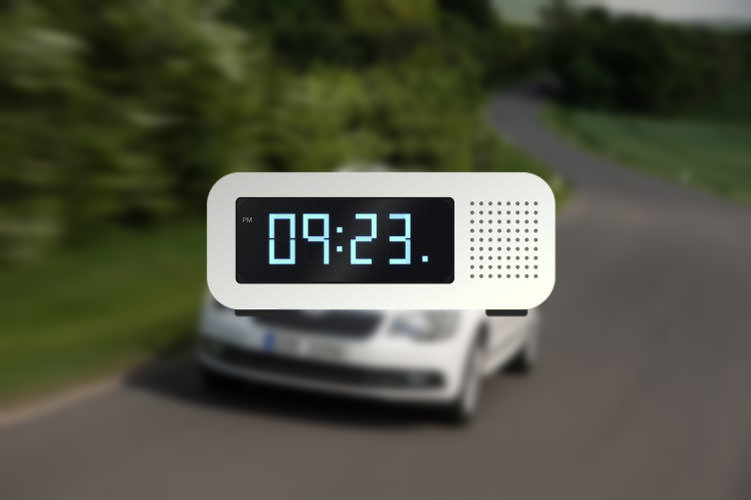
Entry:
9:23
